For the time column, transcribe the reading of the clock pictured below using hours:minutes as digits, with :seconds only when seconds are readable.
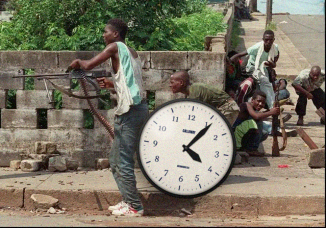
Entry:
4:06
